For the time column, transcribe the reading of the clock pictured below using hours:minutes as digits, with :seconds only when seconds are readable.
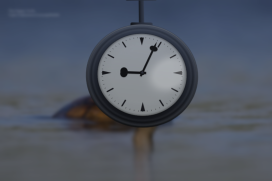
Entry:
9:04
